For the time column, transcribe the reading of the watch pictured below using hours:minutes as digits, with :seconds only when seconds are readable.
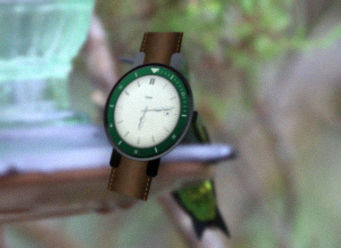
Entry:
6:13
